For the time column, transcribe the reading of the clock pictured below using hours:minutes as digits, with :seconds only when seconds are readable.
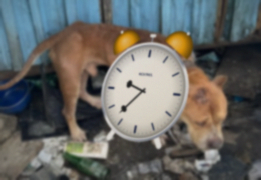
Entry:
9:37
